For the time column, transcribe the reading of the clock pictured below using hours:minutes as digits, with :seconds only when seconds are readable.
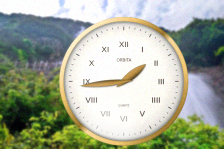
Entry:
1:44
